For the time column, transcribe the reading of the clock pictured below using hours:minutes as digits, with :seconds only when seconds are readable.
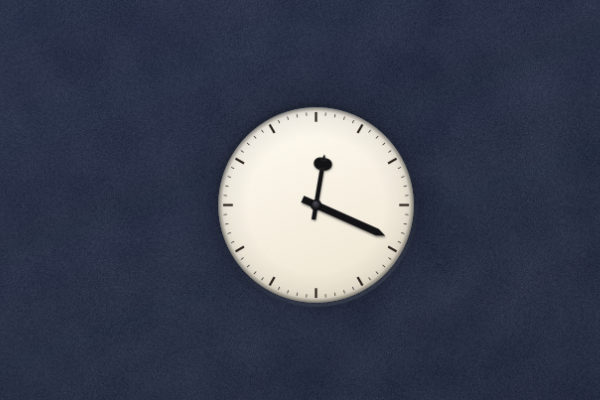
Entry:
12:19
